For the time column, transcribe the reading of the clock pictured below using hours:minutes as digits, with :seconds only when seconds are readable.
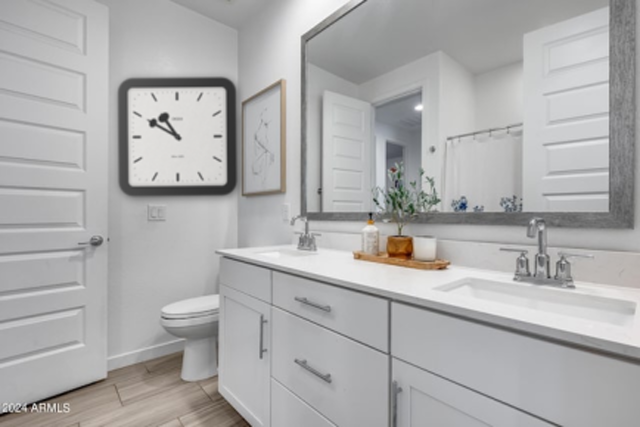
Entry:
10:50
